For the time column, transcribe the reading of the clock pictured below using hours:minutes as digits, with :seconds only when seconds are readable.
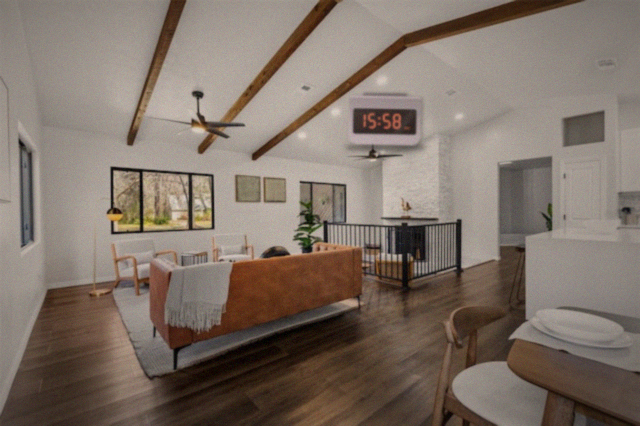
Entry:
15:58
